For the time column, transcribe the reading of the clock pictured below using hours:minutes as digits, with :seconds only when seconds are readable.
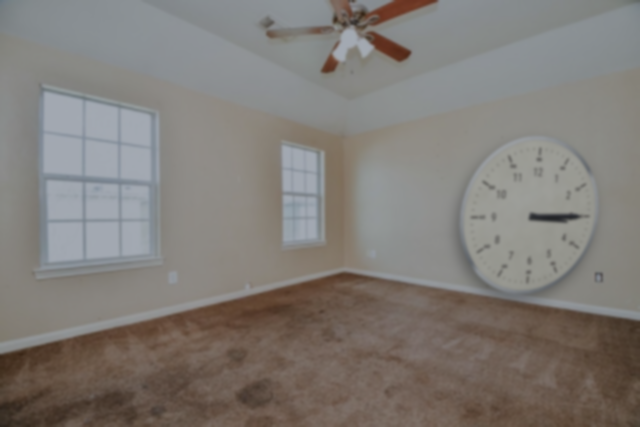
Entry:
3:15
